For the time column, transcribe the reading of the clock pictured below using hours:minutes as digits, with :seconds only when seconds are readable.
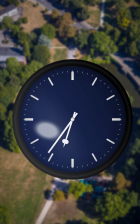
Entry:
6:36
